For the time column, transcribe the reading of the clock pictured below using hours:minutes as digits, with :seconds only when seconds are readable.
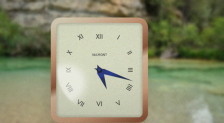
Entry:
5:18
